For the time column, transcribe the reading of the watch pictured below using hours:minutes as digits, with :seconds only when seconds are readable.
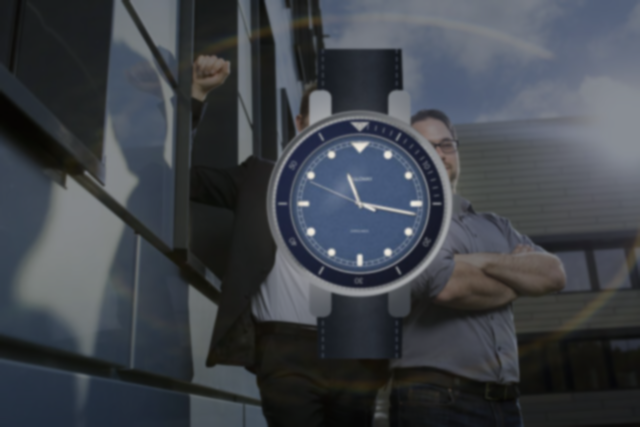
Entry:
11:16:49
